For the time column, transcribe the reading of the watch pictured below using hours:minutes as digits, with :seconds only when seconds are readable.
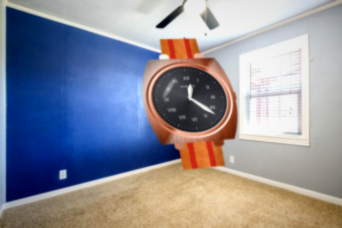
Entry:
12:22
